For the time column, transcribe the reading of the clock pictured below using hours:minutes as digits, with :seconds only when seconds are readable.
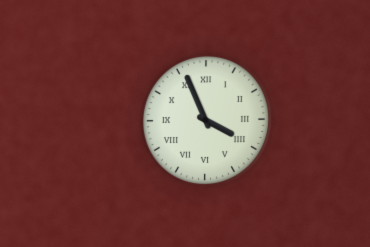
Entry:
3:56
